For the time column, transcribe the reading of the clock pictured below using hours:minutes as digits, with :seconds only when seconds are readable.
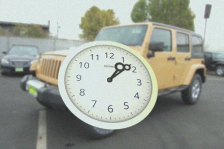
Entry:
1:08
